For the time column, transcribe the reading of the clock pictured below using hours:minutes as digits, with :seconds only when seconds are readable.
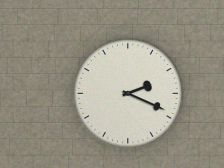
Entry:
2:19
